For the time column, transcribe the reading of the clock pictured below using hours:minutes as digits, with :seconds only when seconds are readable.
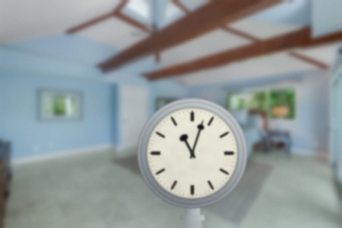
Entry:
11:03
